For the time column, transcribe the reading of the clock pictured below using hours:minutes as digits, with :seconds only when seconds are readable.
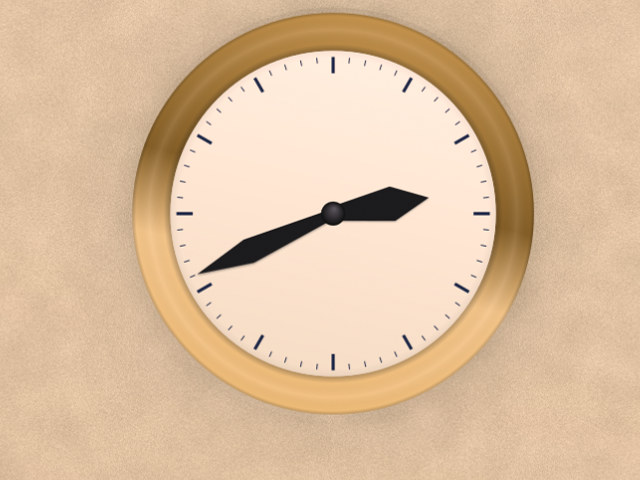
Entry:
2:41
